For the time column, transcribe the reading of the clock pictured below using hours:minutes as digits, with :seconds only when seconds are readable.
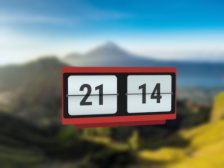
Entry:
21:14
